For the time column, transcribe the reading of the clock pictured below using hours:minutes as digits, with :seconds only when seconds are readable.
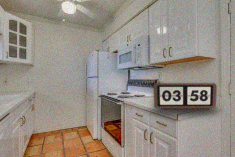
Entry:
3:58
